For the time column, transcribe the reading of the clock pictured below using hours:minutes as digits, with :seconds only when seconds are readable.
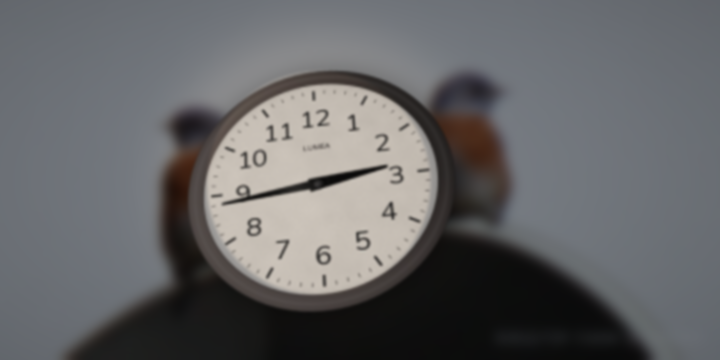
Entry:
2:44
